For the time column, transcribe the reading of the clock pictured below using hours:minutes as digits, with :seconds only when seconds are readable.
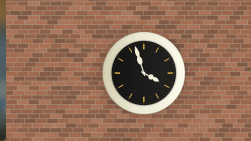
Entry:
3:57
